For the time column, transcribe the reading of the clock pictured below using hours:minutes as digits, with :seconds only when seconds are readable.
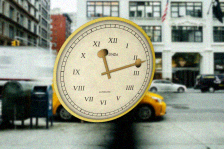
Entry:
11:12
